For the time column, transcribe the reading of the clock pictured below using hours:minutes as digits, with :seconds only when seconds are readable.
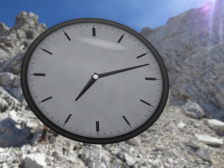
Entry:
7:12
